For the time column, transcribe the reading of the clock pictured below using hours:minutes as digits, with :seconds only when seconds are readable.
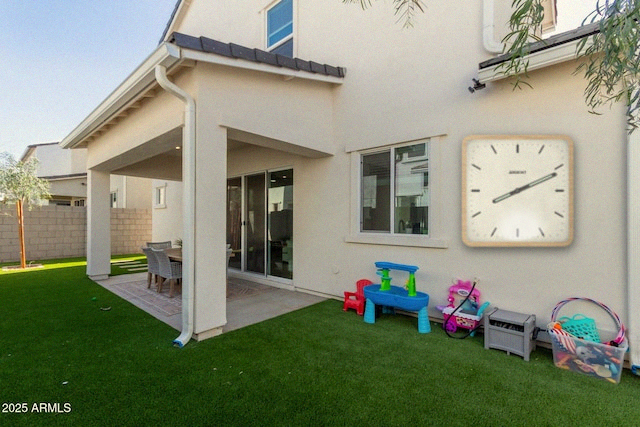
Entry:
8:11
